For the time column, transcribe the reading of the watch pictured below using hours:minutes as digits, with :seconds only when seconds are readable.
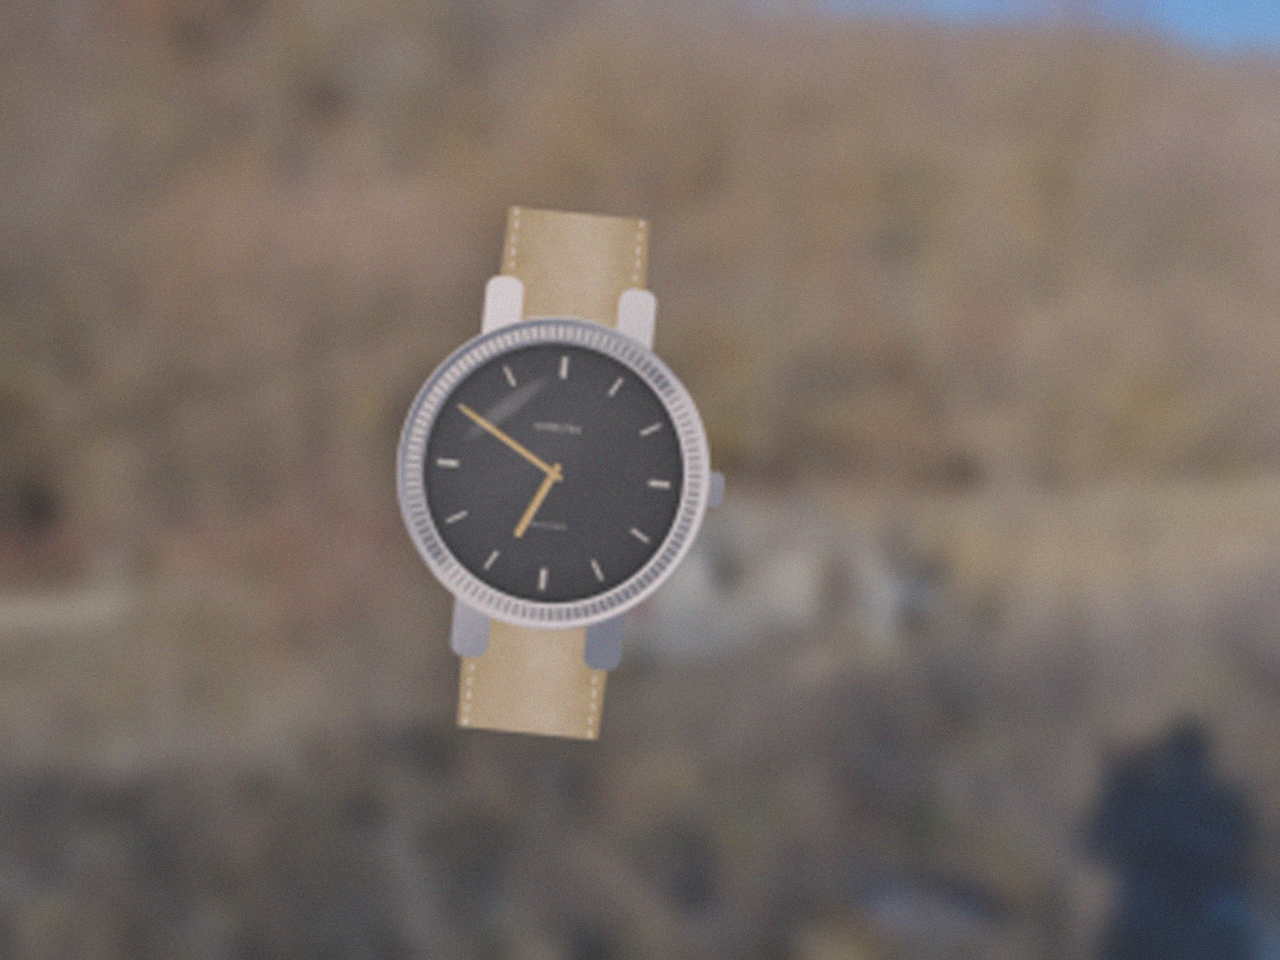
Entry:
6:50
